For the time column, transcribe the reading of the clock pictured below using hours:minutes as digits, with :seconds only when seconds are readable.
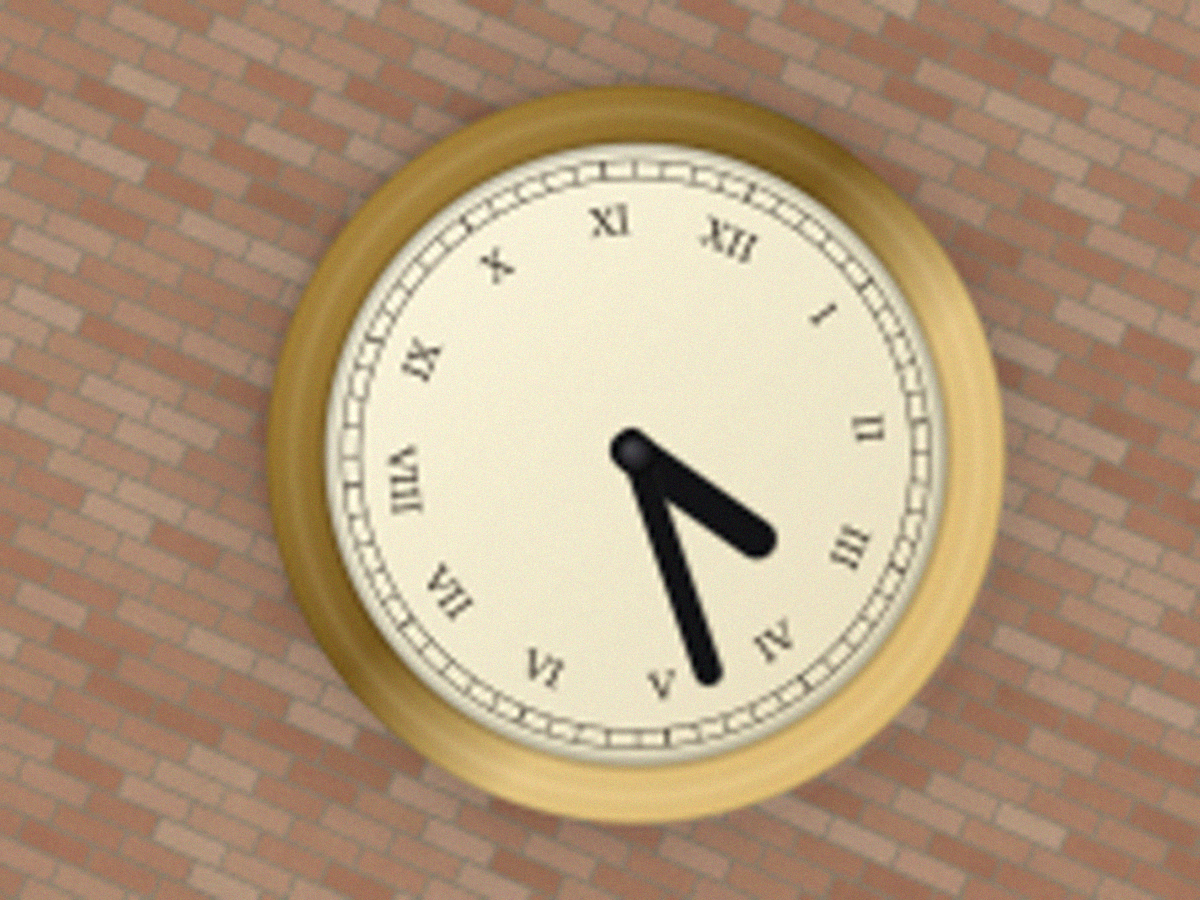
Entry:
3:23
